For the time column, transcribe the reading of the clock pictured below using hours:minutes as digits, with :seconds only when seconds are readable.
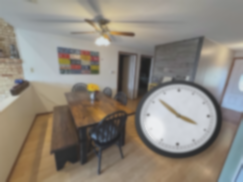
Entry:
3:52
